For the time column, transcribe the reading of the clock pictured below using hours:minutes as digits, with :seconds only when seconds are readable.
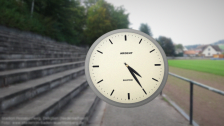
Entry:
4:25
